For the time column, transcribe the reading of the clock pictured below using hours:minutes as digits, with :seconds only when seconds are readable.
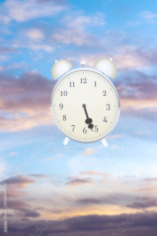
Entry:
5:27
